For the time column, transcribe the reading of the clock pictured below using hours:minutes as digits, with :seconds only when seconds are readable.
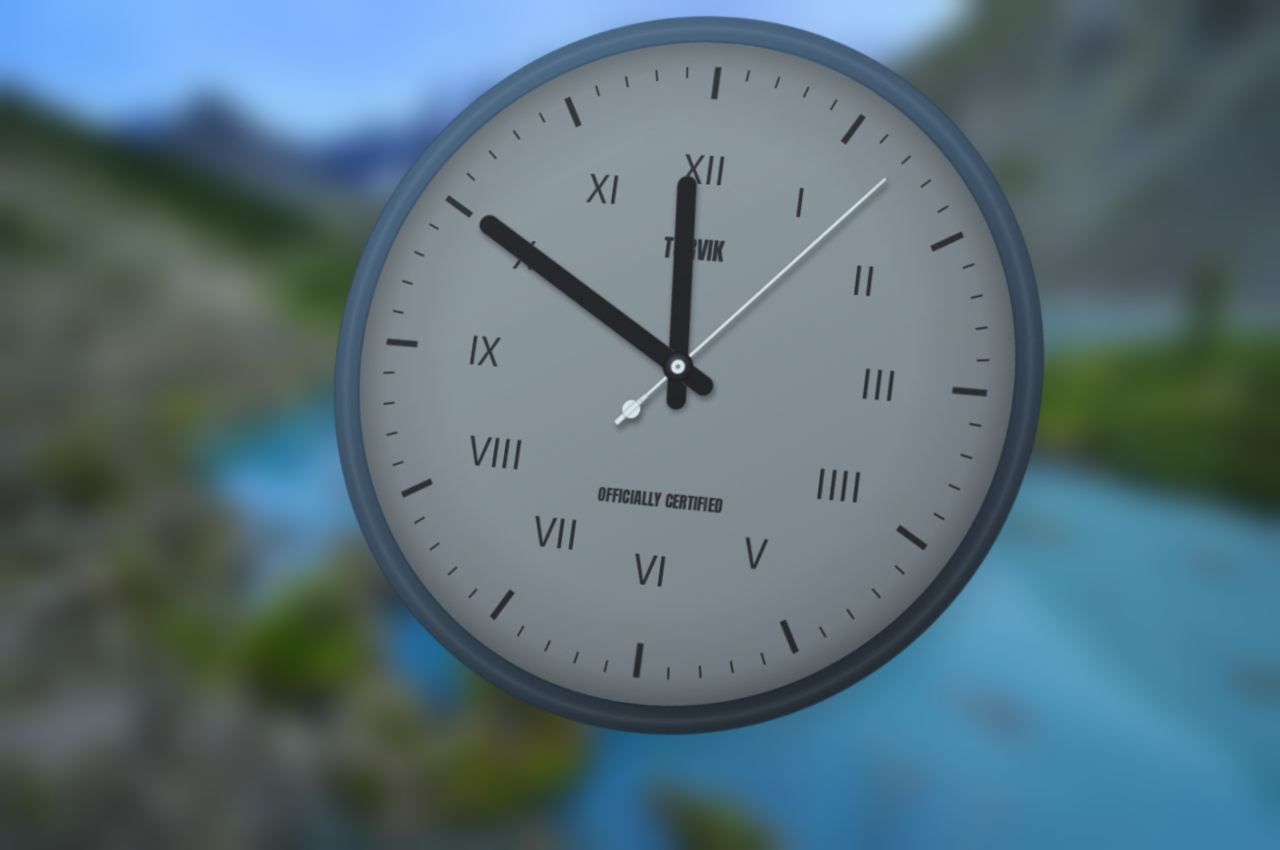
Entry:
11:50:07
